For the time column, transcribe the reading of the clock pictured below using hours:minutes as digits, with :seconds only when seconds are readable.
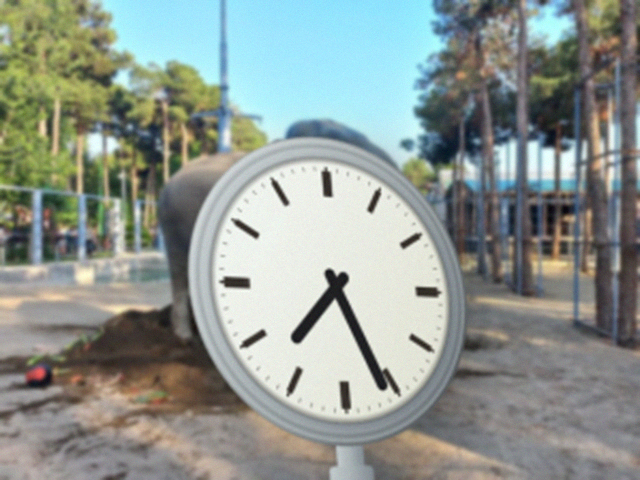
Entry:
7:26
